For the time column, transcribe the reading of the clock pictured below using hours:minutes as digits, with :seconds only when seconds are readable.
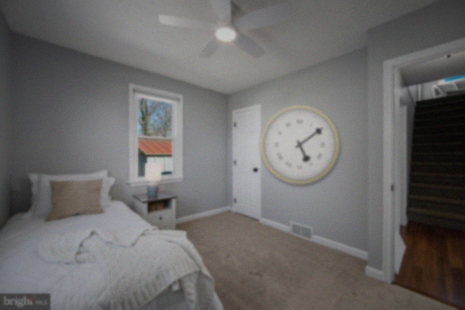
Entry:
5:09
